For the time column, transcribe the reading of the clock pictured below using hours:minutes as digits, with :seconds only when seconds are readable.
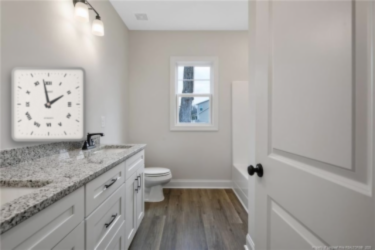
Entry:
1:58
